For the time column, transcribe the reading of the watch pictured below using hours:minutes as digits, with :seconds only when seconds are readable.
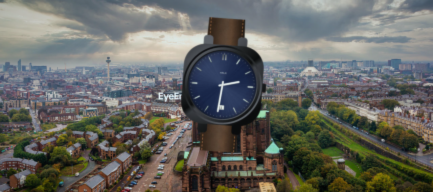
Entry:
2:31
